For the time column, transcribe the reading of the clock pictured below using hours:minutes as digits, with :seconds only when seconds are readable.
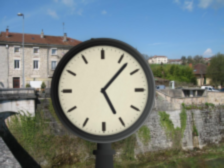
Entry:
5:07
